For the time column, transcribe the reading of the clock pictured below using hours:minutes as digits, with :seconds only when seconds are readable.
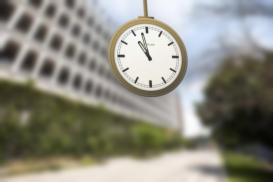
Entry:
10:58
